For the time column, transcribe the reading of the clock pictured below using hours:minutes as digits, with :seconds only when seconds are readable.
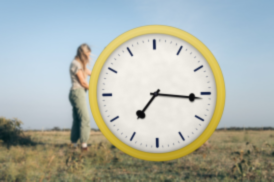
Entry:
7:16
